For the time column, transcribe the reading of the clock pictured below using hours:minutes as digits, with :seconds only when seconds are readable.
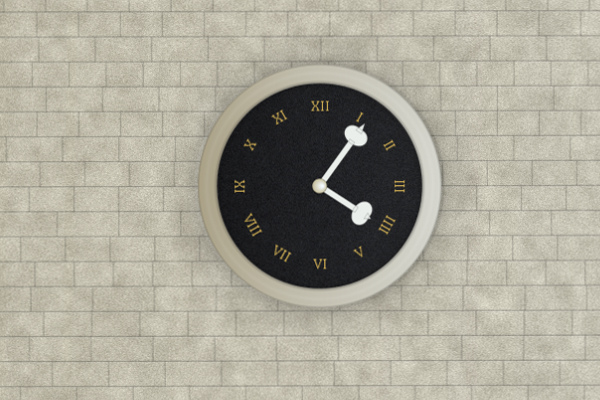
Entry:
4:06
